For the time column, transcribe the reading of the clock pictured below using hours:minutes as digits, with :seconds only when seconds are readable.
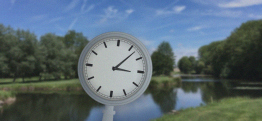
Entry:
3:07
